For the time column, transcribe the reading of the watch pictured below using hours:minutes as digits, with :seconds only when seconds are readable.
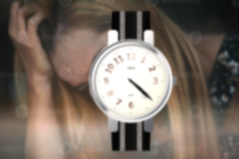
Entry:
4:22
